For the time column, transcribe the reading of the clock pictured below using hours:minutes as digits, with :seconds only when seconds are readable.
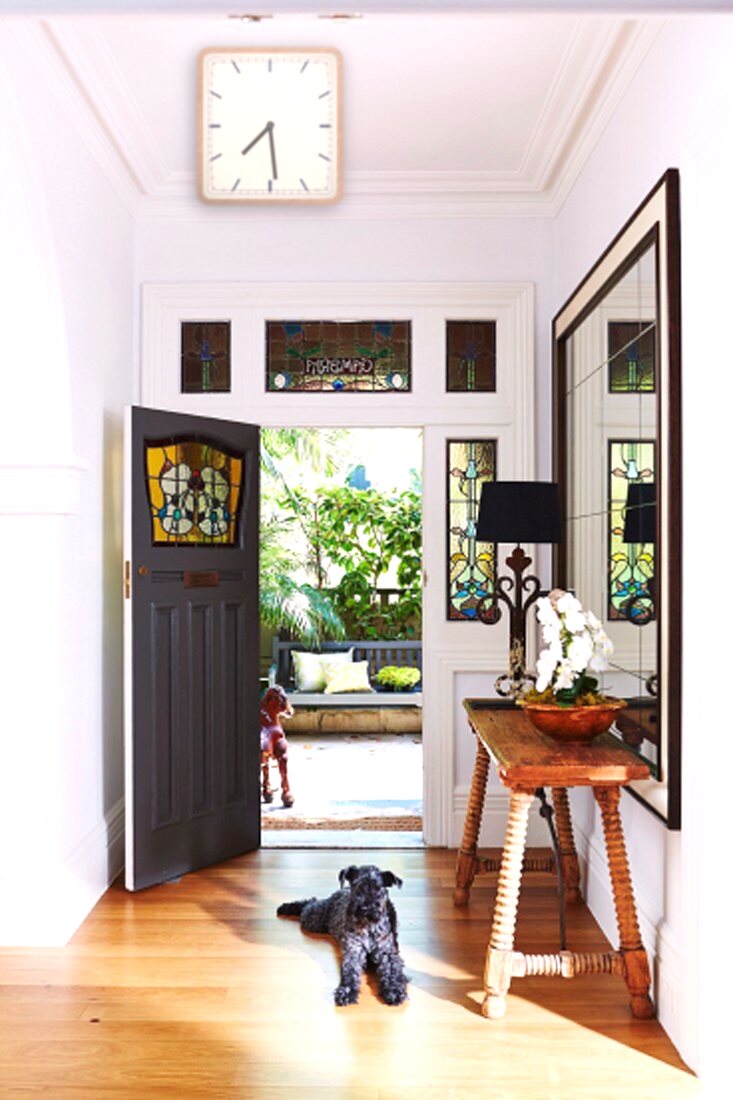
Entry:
7:29
